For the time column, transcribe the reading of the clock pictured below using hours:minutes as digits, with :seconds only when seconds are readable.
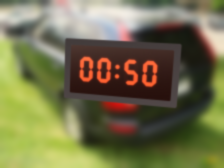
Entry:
0:50
